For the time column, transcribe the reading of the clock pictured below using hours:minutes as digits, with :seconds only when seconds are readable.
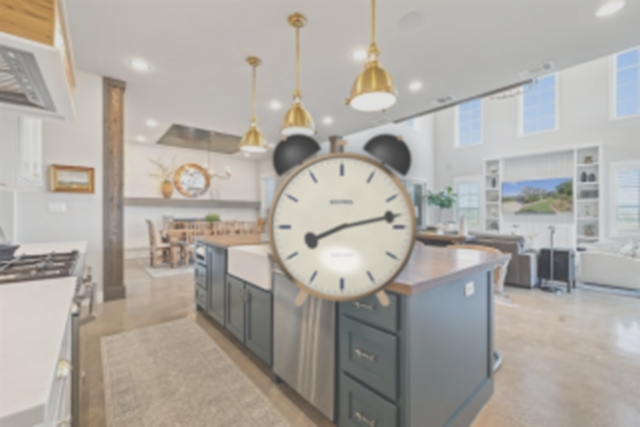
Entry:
8:13
